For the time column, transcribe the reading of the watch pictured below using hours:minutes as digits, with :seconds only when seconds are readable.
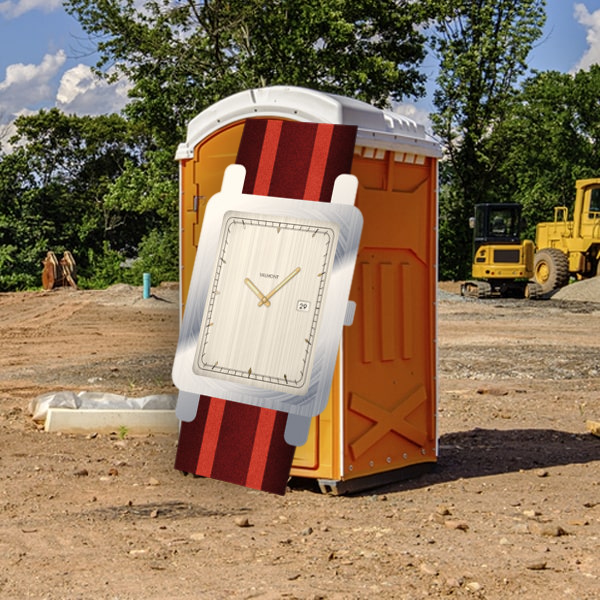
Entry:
10:07
